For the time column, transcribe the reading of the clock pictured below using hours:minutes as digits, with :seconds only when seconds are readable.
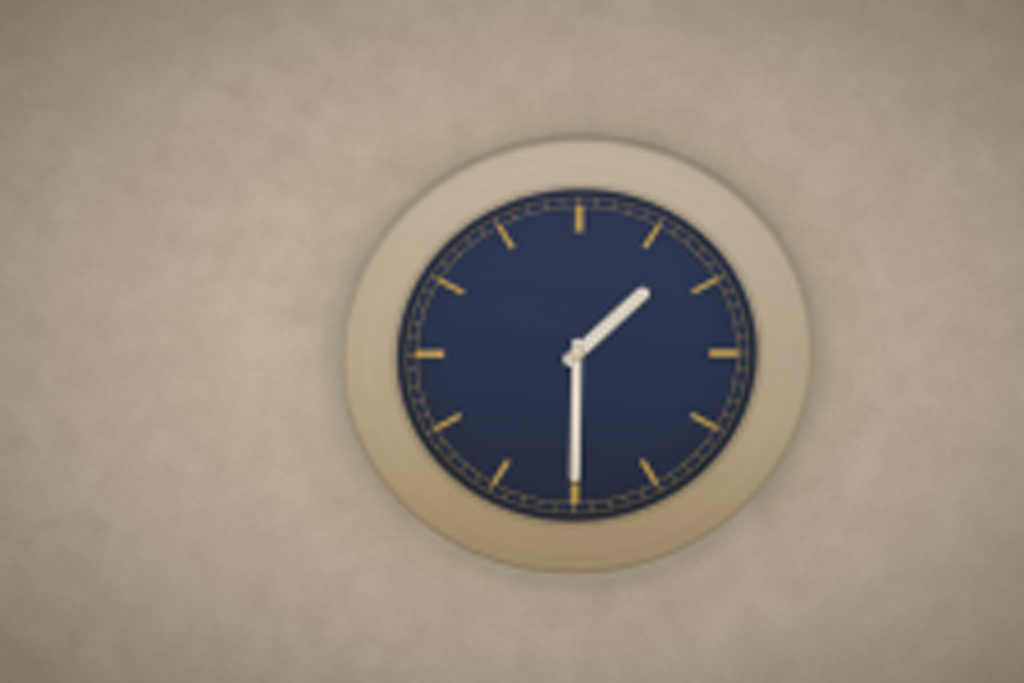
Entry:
1:30
